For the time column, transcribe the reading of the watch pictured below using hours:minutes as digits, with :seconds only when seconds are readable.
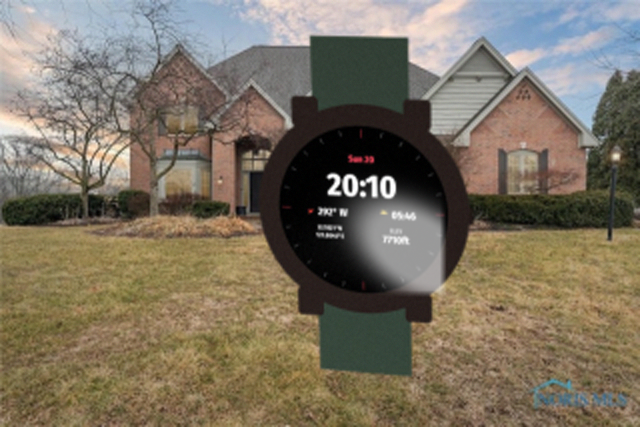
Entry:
20:10
